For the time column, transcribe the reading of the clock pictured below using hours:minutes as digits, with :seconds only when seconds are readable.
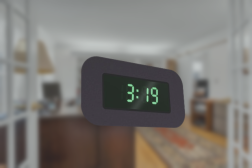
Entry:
3:19
